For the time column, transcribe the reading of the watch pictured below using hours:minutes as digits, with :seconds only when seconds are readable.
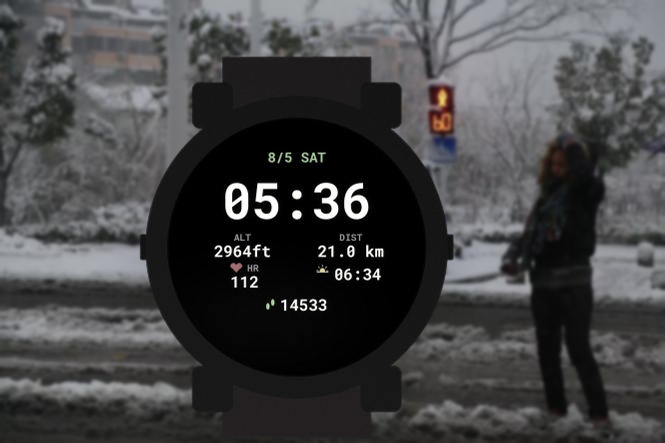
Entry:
5:36
